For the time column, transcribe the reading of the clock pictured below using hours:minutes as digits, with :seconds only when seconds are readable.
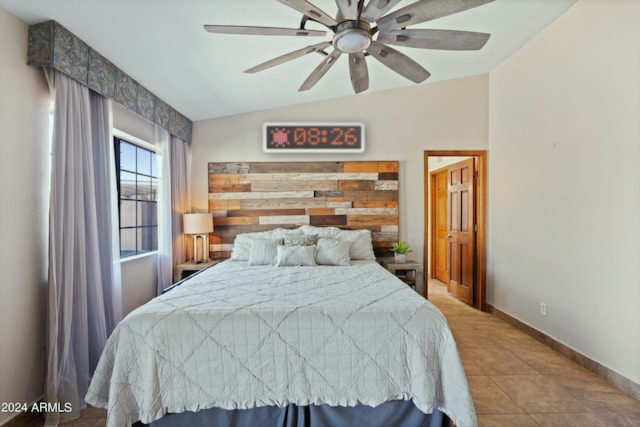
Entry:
8:26
